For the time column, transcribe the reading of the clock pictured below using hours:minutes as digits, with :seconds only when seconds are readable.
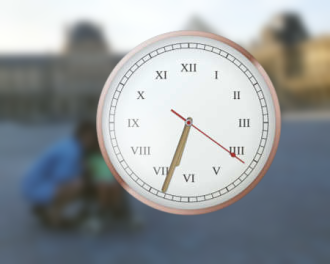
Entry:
6:33:21
